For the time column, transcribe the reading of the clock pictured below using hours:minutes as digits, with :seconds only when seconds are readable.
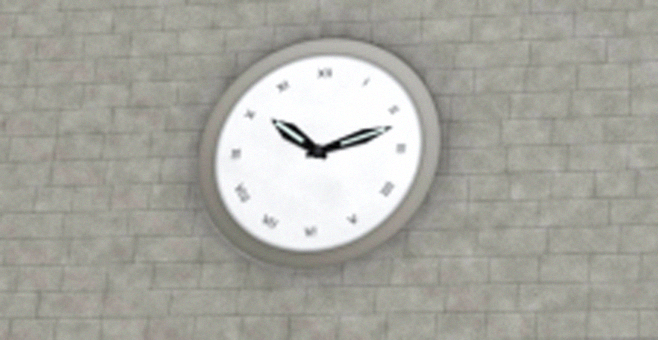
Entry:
10:12
